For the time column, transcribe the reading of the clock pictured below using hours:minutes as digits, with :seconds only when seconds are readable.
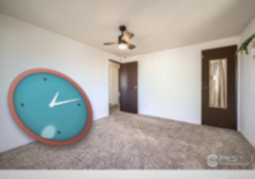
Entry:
1:13
